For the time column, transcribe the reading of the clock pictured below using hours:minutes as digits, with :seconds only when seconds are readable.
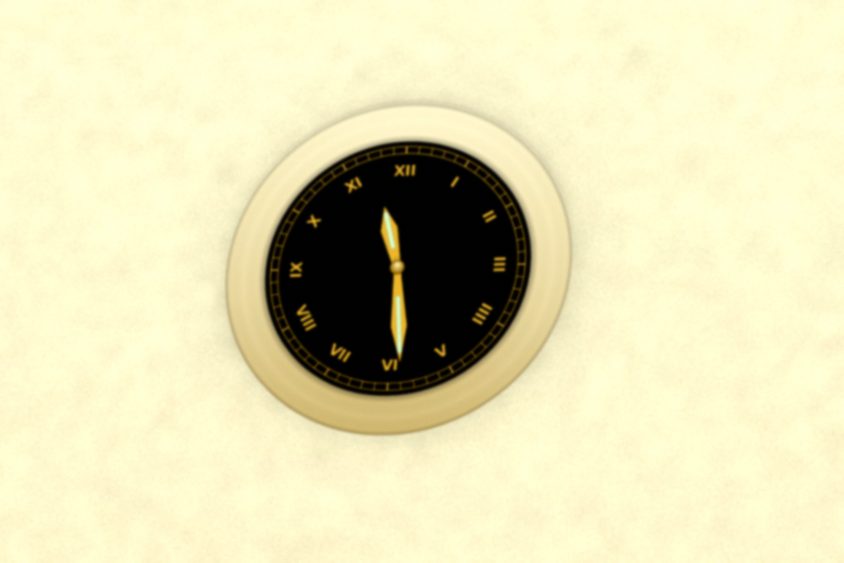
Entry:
11:29
